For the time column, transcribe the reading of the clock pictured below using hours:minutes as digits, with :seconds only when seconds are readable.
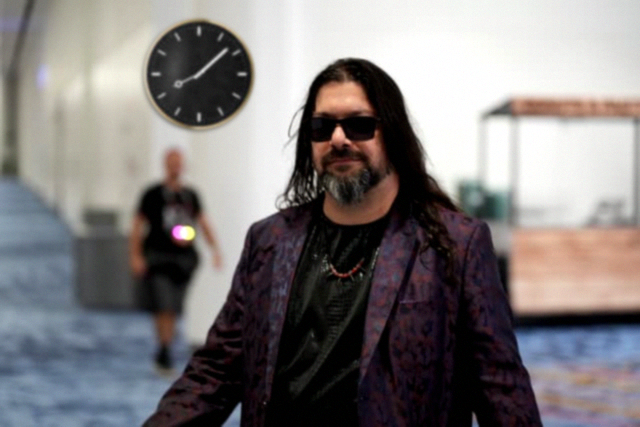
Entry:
8:08
